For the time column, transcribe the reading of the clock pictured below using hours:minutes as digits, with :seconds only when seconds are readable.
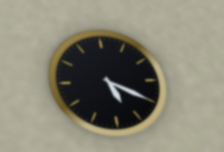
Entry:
5:20
